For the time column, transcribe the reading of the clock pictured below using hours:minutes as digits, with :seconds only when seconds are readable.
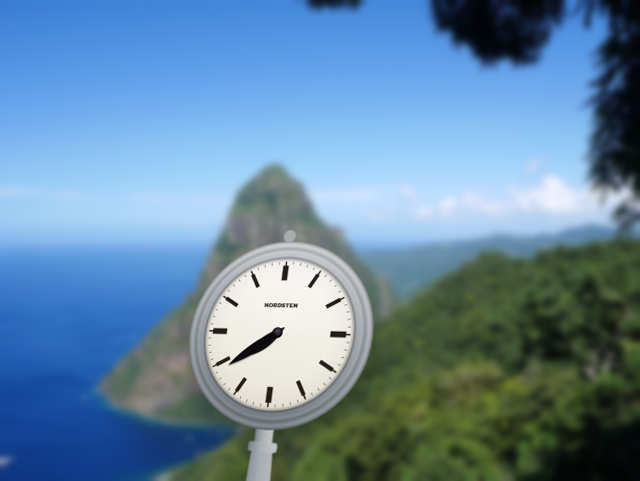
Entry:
7:39
